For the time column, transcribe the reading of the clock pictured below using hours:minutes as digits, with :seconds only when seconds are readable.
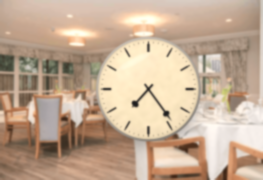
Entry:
7:24
